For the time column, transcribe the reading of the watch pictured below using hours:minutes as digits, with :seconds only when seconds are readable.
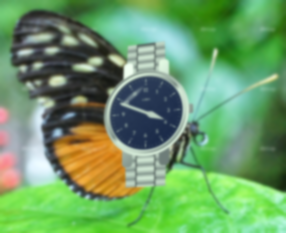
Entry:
3:49
